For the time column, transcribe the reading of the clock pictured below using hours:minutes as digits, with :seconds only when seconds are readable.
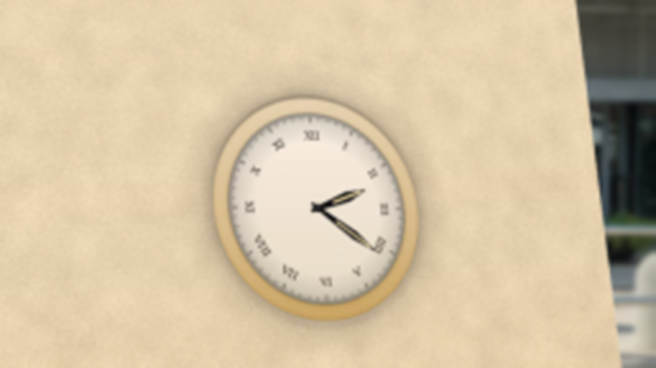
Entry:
2:21
